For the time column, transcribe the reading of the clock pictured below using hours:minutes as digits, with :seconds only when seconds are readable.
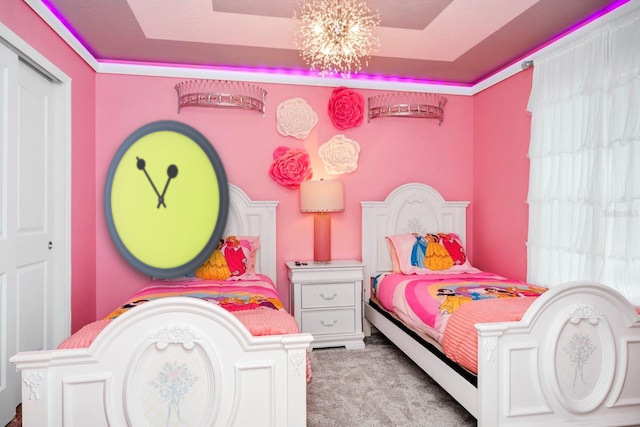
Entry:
12:54
